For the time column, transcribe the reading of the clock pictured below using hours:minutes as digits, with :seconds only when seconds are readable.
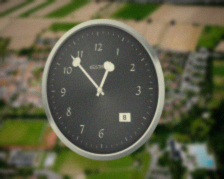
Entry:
12:53
